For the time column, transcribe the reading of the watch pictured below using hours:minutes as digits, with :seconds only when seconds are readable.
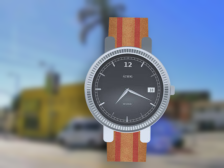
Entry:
7:19
